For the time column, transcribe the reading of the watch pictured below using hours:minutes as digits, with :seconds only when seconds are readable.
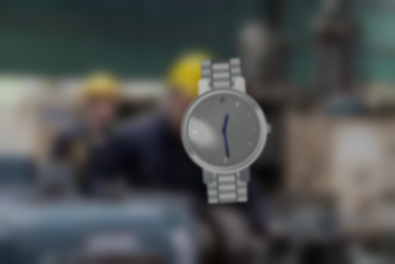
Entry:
12:29
